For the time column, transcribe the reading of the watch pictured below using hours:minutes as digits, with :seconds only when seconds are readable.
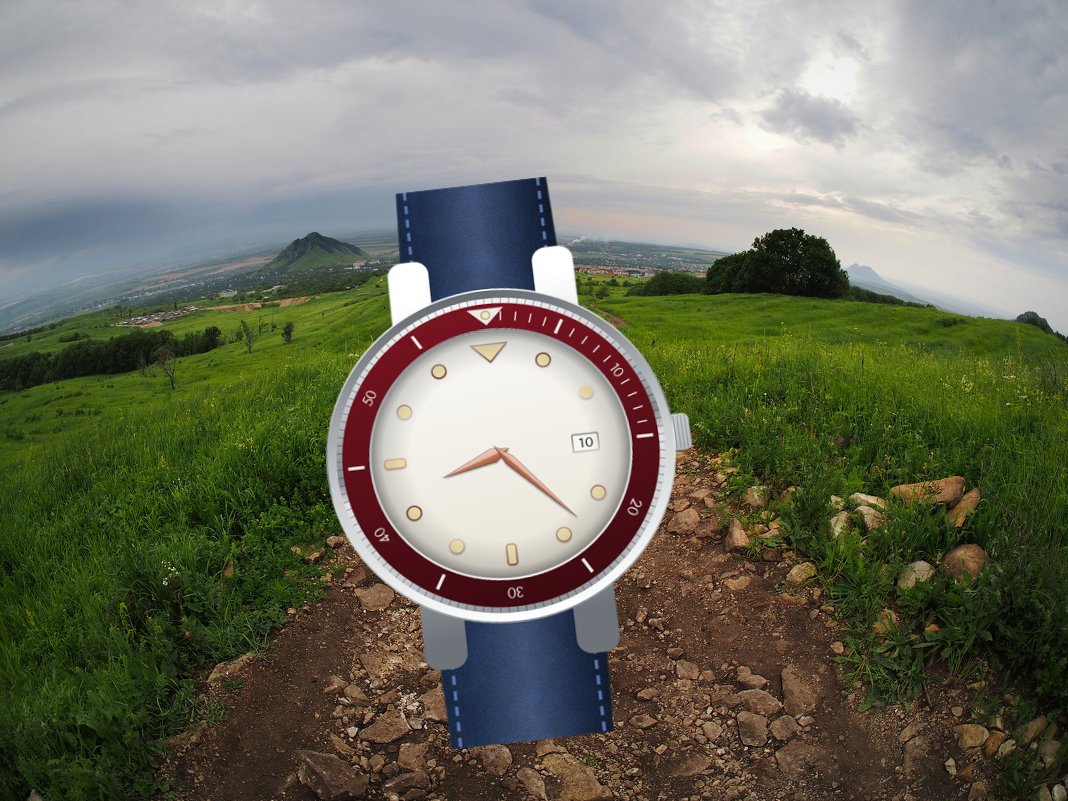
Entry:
8:23
